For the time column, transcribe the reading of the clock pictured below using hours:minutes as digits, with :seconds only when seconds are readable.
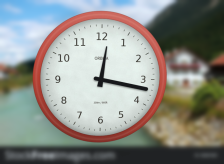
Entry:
12:17
